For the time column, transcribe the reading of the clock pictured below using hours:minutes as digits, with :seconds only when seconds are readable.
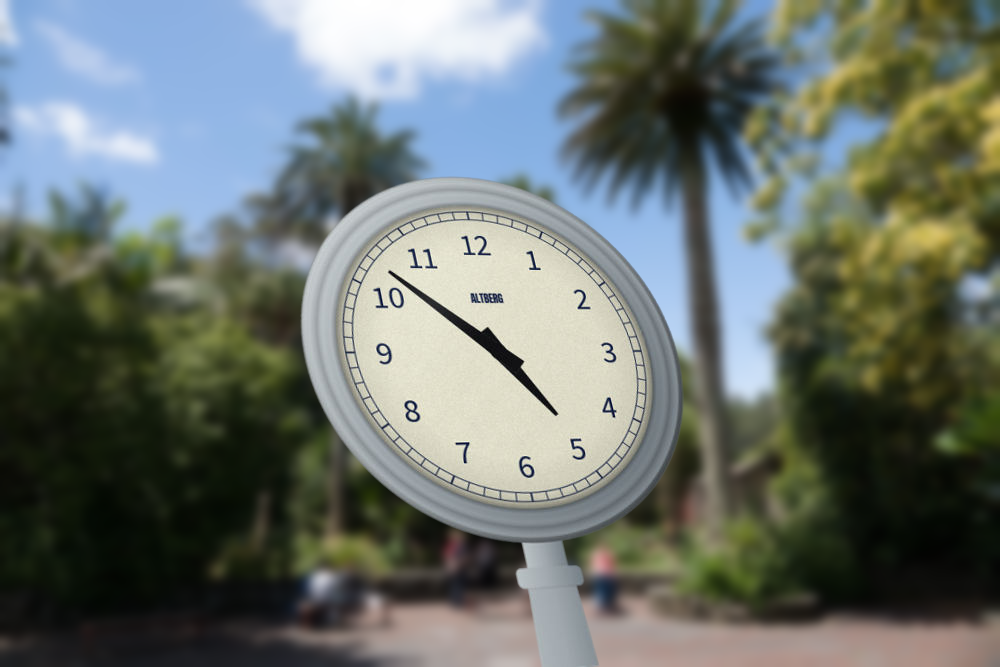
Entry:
4:52
